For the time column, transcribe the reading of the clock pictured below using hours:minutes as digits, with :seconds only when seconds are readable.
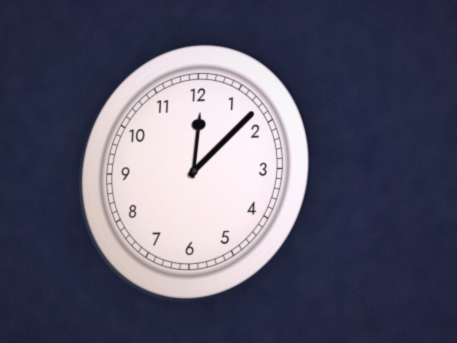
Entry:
12:08
